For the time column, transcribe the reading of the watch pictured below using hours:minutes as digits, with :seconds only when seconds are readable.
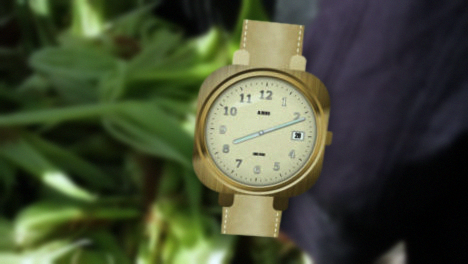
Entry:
8:11
